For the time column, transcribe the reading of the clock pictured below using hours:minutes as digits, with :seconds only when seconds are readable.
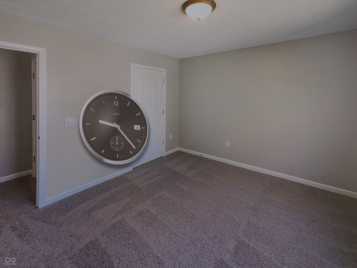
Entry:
9:23
